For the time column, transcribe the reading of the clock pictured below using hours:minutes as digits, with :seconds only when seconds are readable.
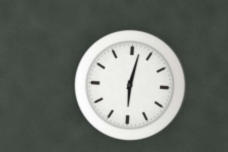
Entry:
6:02
